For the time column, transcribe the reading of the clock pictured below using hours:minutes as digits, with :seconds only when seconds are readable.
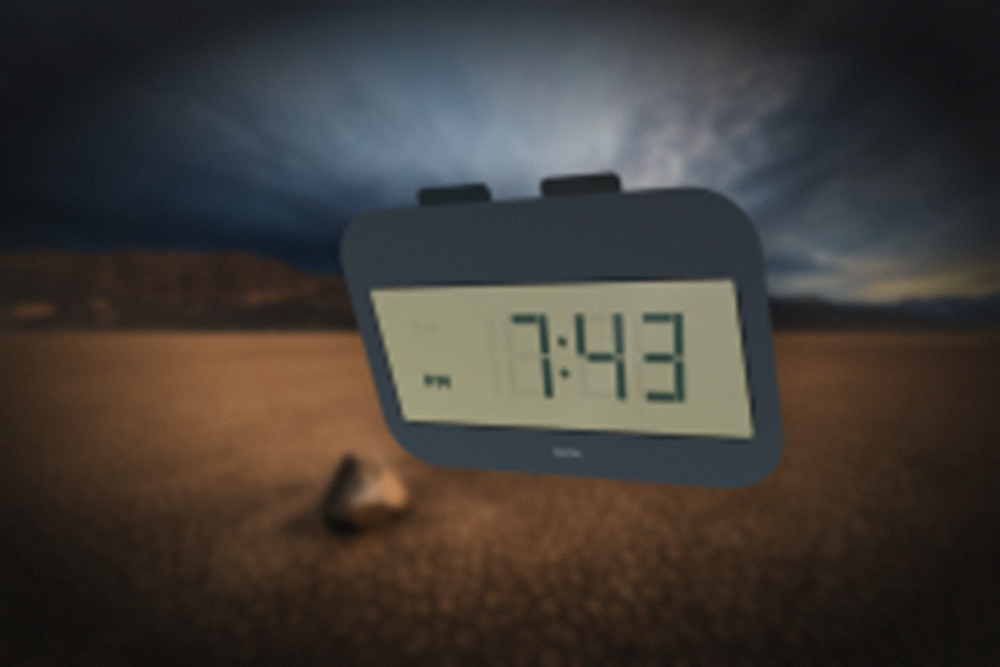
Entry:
7:43
